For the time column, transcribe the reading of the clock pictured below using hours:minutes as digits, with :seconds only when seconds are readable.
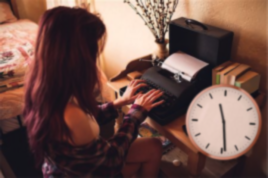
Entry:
11:29
